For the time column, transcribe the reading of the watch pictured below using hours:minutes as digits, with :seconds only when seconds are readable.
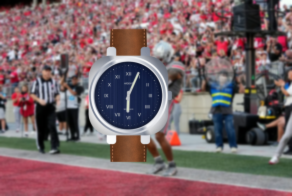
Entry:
6:04
